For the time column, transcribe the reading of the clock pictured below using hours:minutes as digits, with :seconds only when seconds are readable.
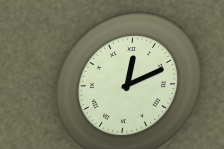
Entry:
12:11
